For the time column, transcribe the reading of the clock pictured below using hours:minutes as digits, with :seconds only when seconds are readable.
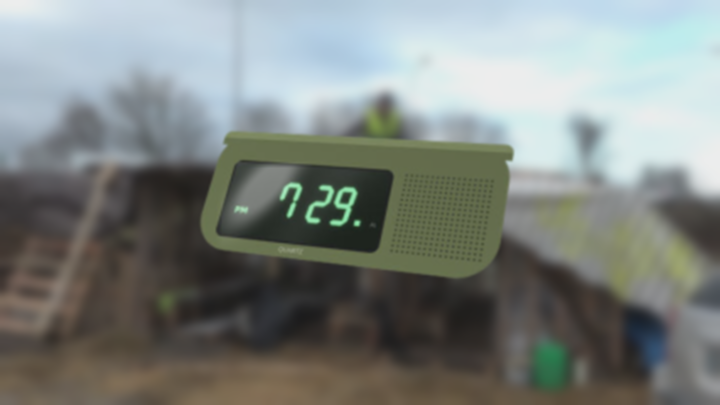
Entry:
7:29
